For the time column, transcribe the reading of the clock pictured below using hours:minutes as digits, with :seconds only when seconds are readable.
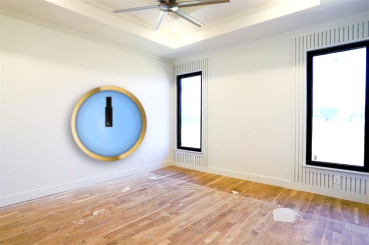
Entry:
12:00
